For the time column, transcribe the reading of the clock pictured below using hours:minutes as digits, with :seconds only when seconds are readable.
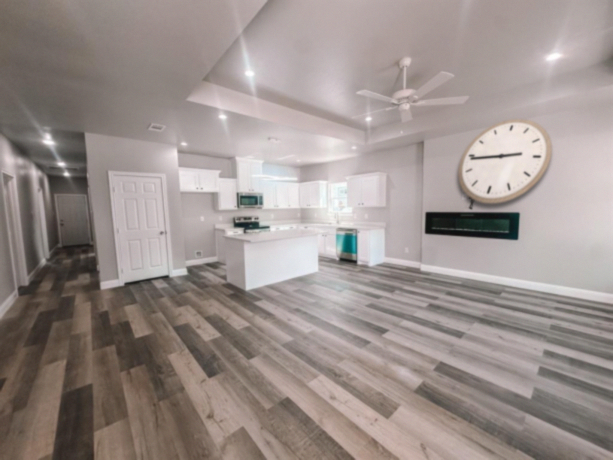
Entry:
2:44
